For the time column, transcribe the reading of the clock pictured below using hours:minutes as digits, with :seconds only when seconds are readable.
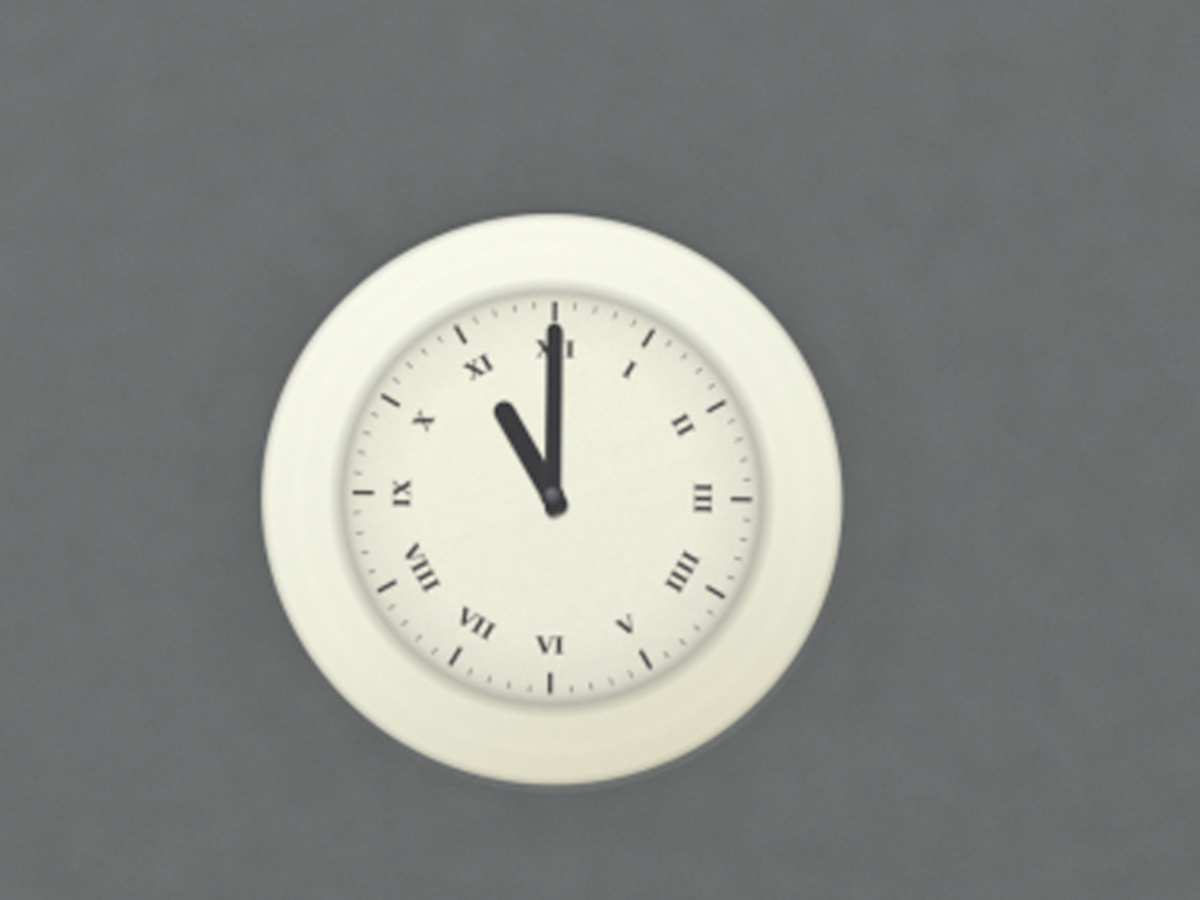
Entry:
11:00
